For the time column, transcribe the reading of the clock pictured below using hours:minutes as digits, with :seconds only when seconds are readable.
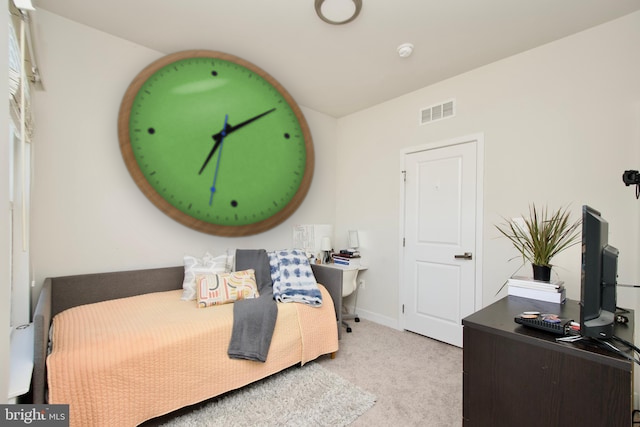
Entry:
7:10:33
